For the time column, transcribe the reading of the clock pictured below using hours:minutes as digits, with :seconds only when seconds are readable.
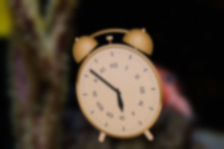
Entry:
5:52
